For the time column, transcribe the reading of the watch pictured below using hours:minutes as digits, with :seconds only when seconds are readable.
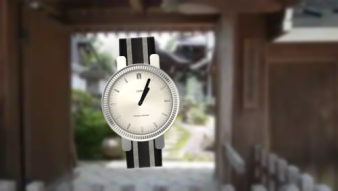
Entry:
1:04
